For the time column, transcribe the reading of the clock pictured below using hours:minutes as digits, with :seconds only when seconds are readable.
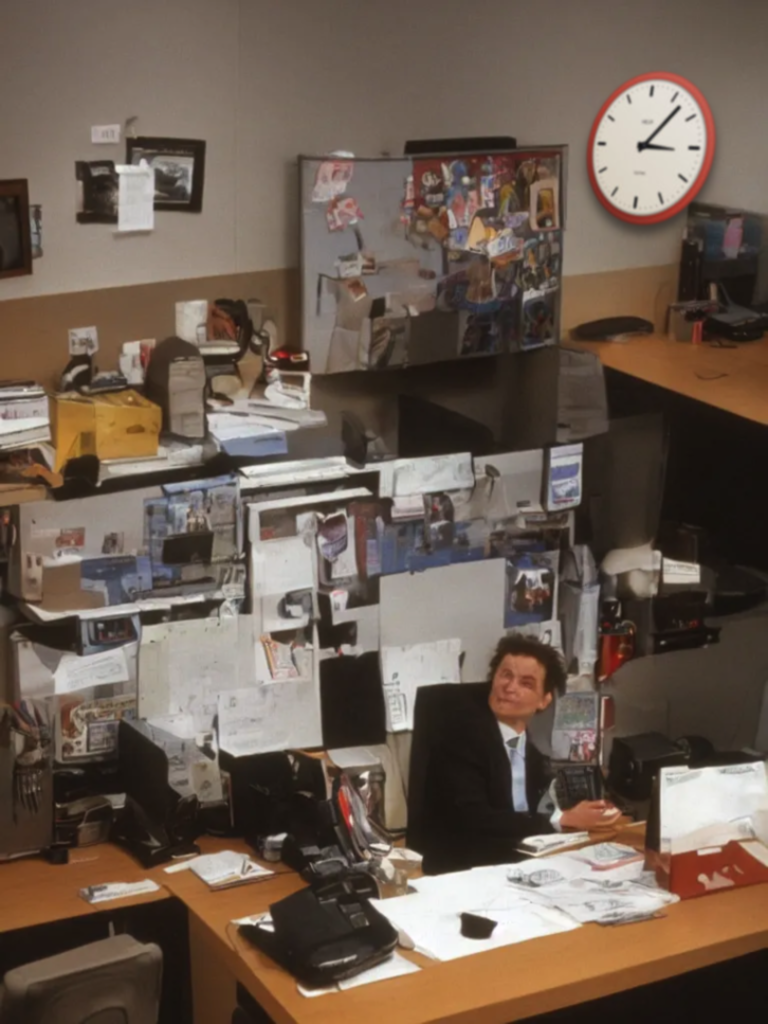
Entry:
3:07
